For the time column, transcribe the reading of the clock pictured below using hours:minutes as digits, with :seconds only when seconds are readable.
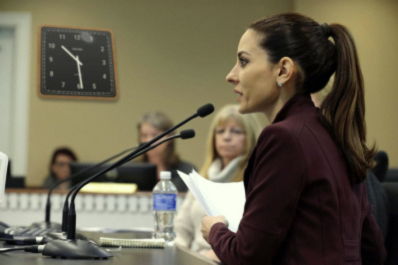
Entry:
10:29
